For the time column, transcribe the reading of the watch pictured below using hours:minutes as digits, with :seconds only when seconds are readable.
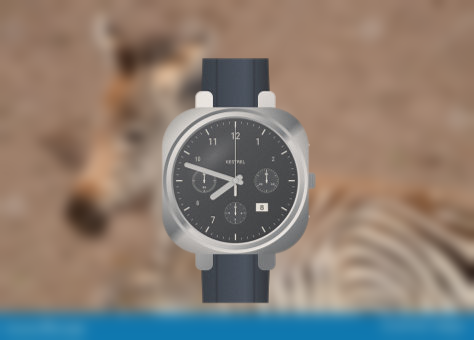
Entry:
7:48
